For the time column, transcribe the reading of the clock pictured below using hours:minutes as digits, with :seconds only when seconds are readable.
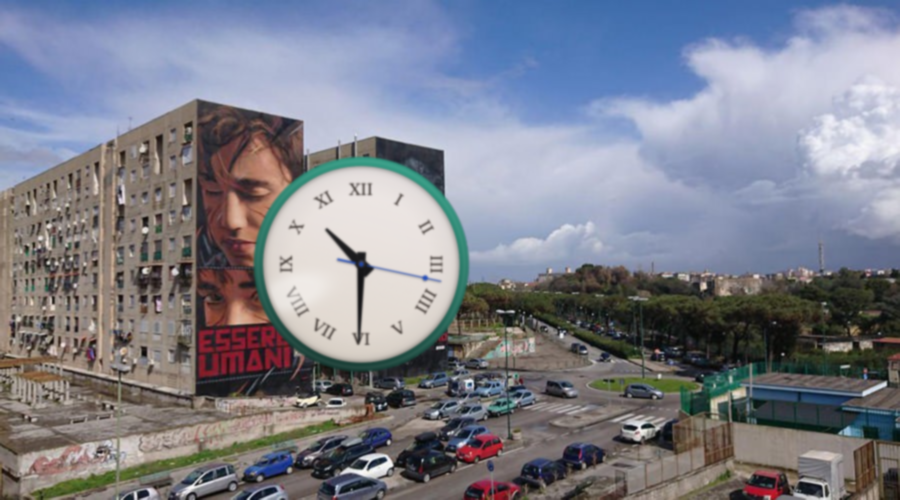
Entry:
10:30:17
